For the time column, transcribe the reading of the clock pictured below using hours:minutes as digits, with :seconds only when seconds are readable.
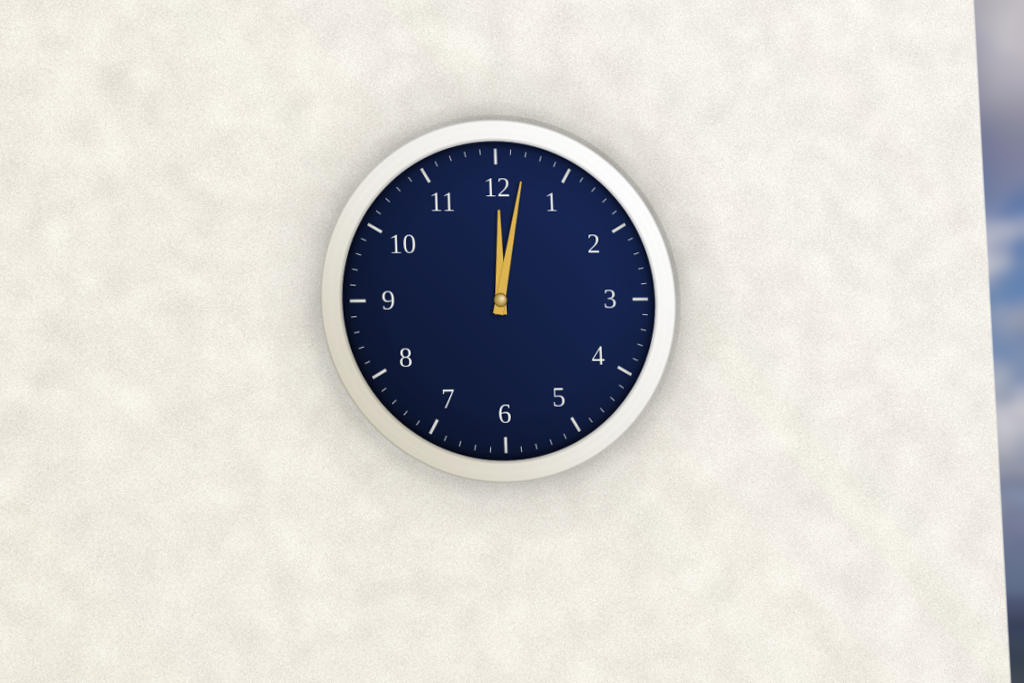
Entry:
12:02
